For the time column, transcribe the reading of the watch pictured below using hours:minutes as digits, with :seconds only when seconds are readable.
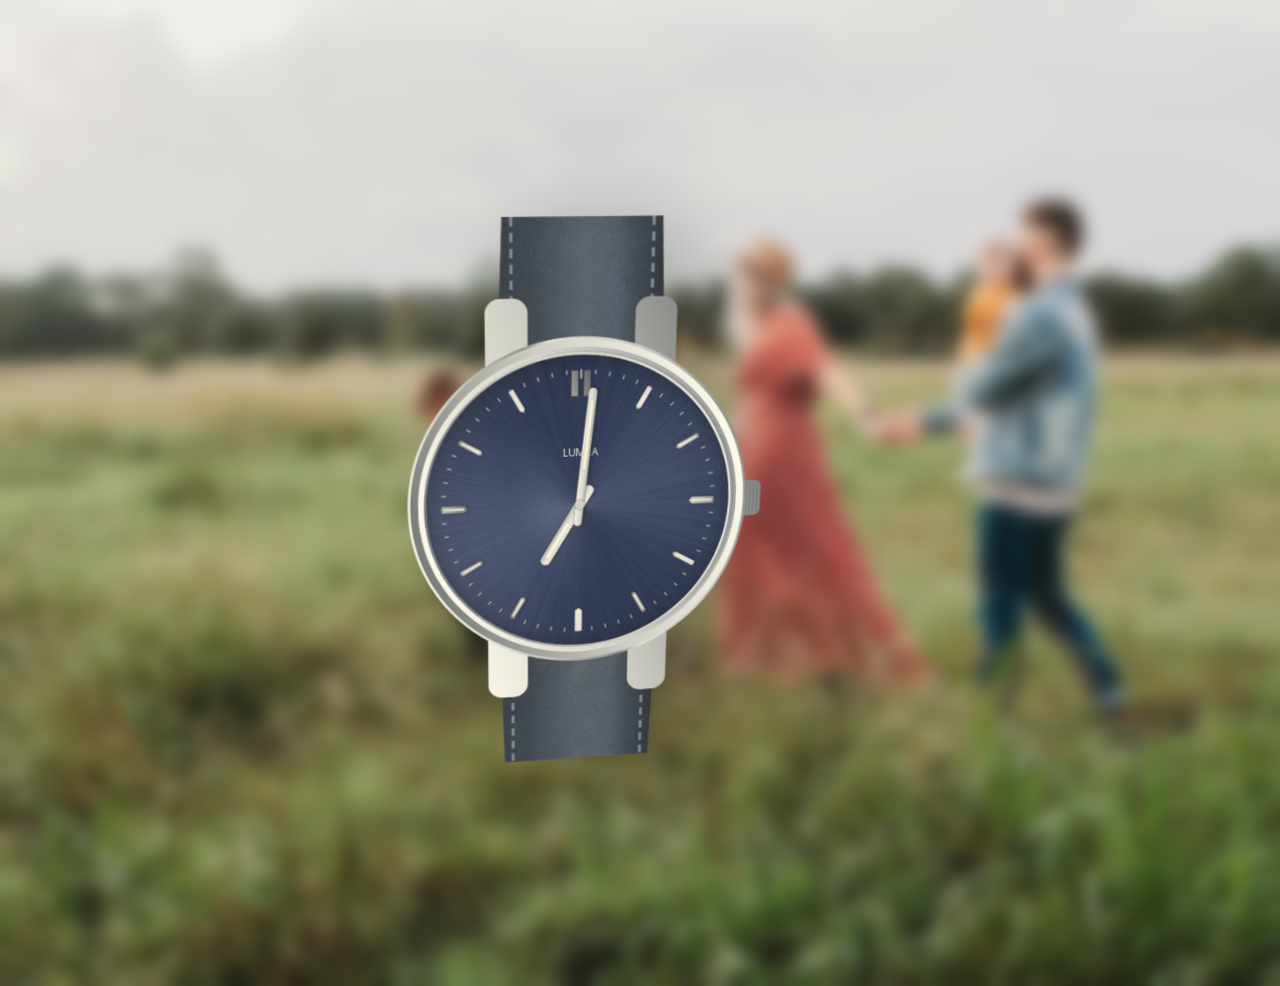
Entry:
7:01
